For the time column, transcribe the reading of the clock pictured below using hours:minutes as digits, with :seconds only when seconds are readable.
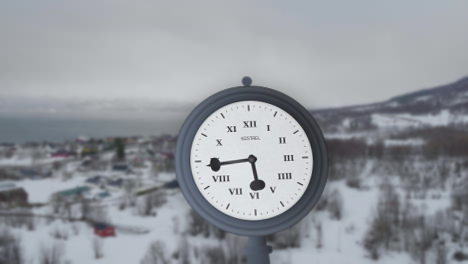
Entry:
5:44
